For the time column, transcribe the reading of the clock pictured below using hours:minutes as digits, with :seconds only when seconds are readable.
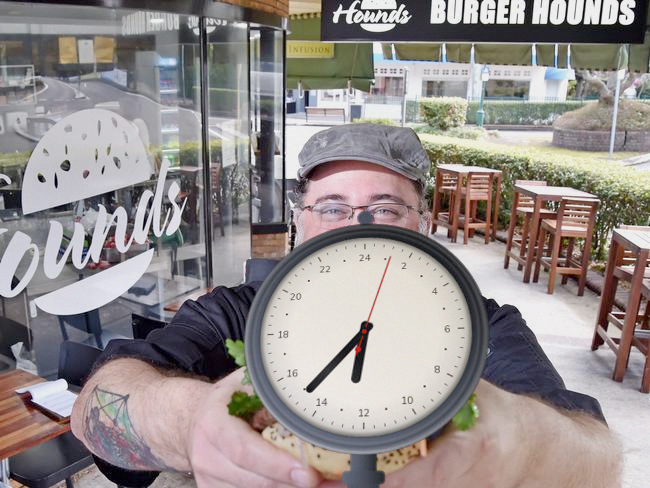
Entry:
12:37:03
